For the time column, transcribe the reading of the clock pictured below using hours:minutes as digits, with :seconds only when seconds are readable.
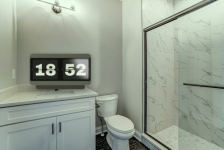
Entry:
18:52
